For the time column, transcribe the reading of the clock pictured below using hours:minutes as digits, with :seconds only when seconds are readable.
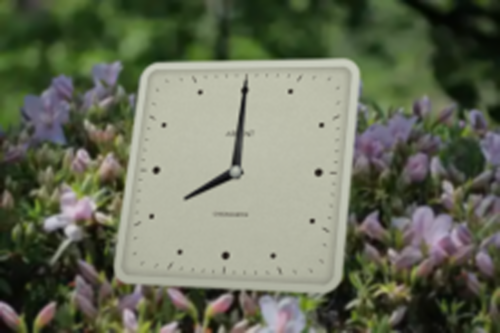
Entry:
8:00
